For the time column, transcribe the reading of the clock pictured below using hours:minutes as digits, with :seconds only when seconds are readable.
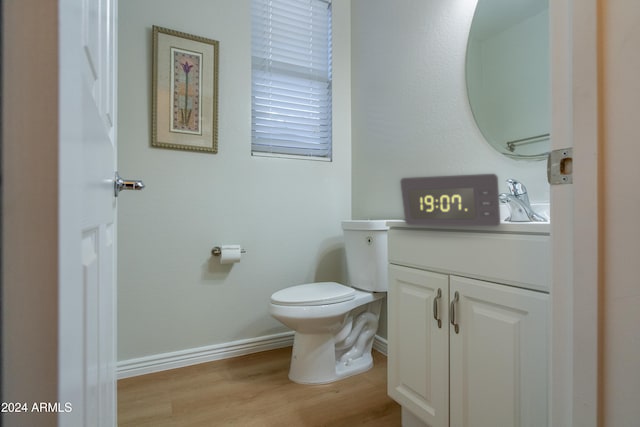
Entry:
19:07
